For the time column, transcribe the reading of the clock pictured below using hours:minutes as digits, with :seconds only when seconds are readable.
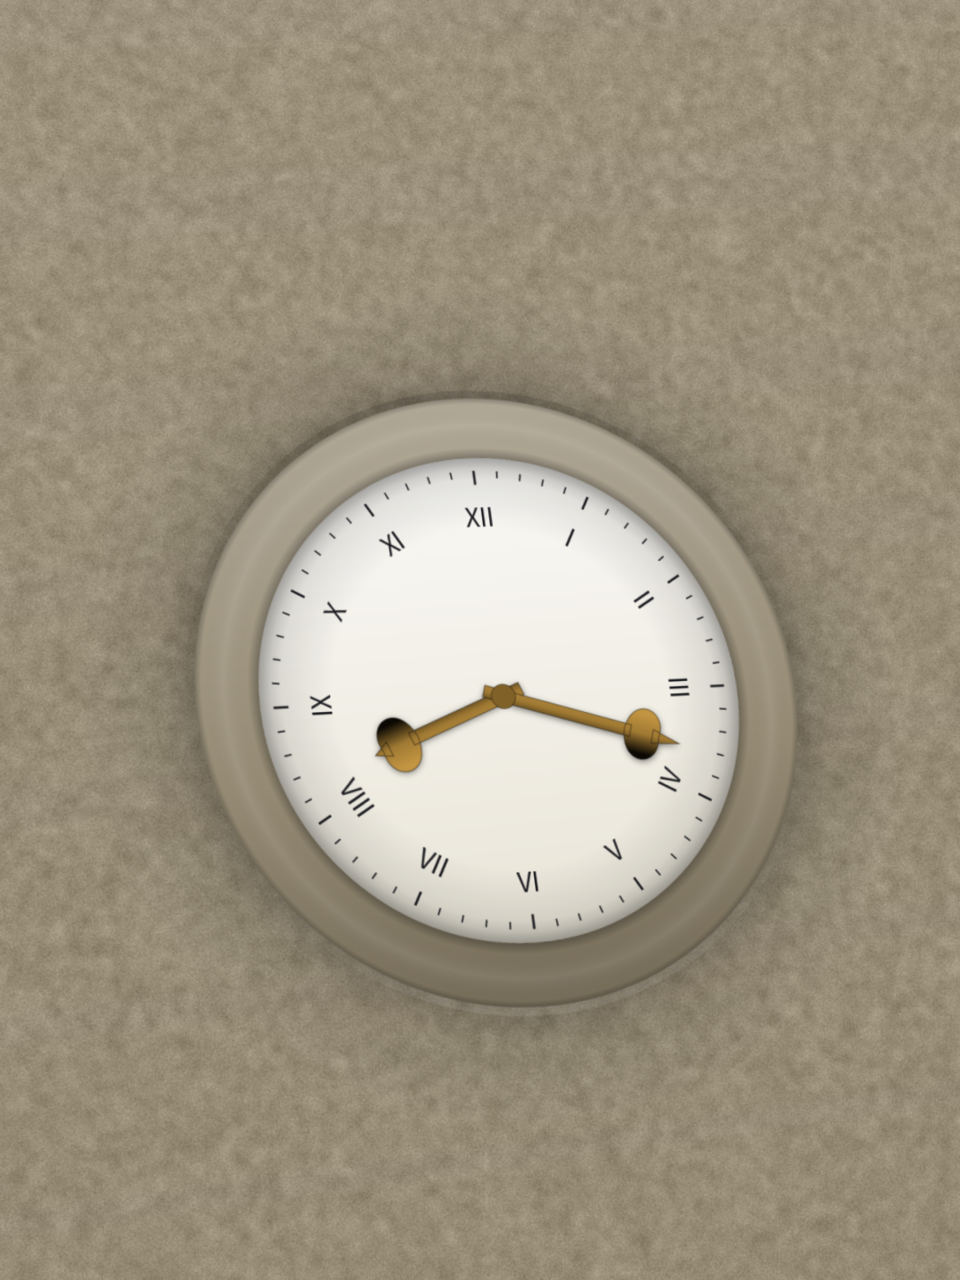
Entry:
8:18
